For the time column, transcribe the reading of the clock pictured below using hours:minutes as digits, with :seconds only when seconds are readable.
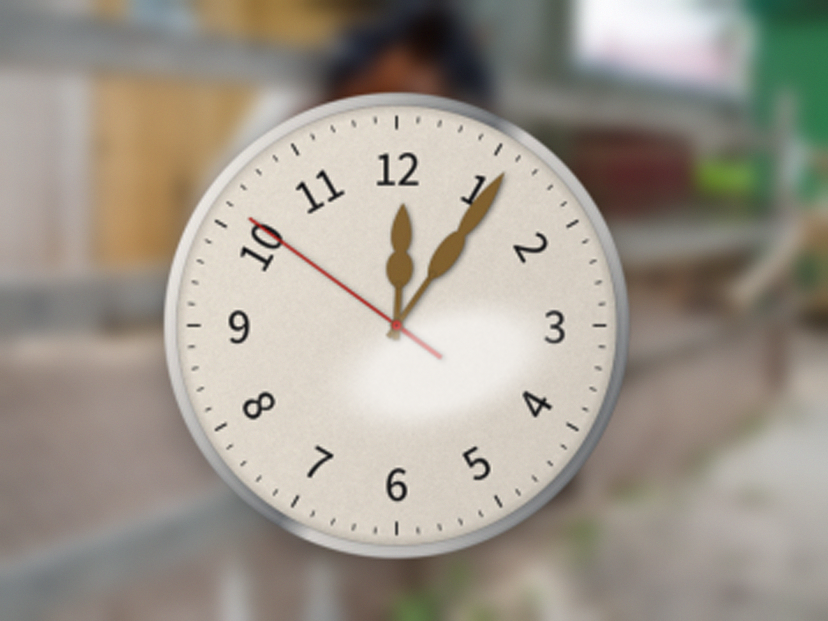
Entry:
12:05:51
